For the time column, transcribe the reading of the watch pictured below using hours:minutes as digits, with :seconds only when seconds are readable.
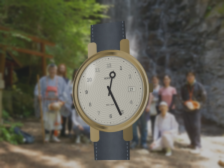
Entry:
12:26
